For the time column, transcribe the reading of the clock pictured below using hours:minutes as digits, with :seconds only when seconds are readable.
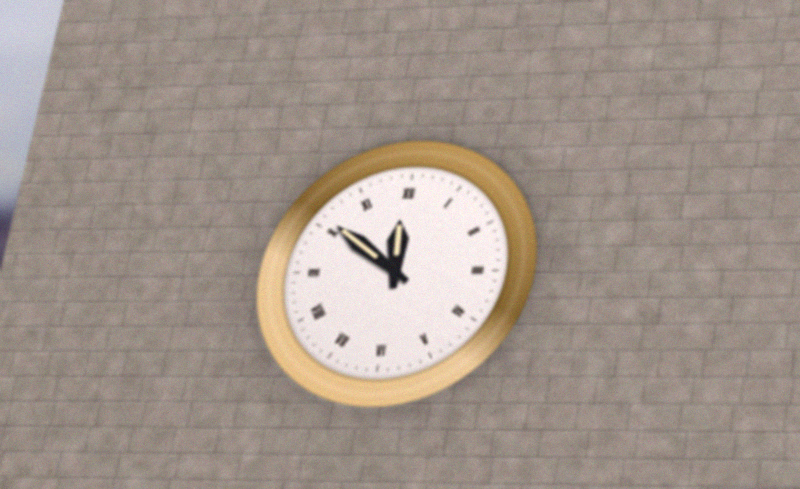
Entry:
11:51
